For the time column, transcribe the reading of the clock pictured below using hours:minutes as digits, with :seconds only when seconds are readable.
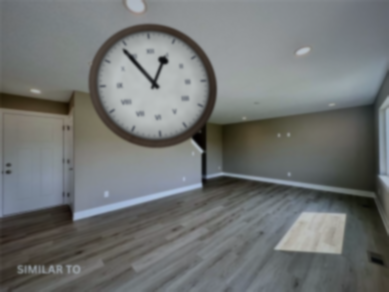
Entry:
12:54
